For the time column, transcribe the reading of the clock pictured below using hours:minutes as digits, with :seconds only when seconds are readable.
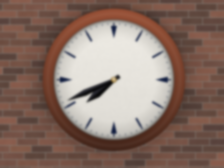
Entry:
7:41
